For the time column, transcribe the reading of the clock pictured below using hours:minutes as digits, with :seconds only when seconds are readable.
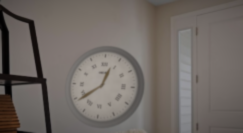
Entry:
12:39
